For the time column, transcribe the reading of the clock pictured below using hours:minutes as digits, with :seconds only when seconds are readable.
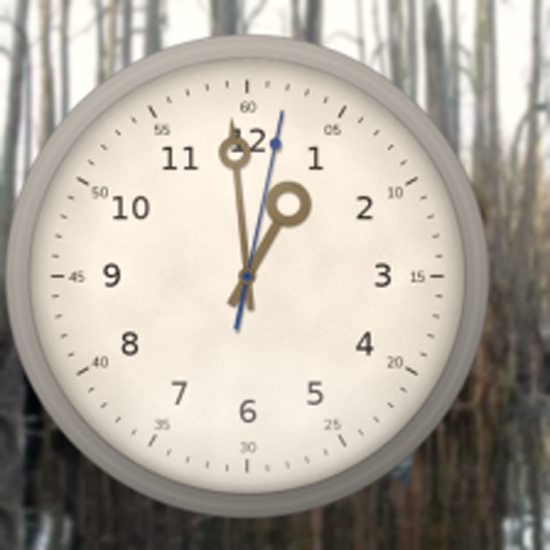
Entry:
12:59:02
